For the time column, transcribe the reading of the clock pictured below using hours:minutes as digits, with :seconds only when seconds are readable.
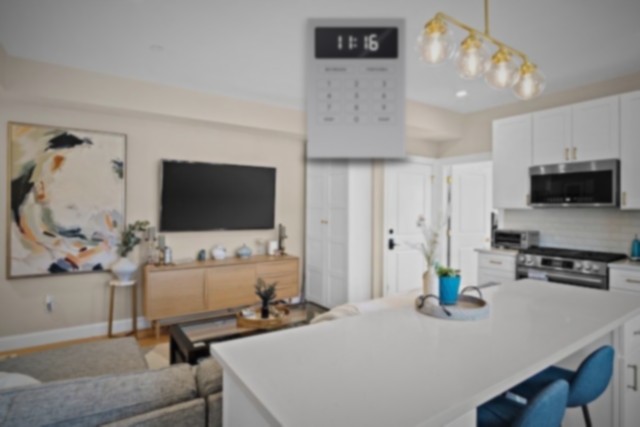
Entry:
11:16
